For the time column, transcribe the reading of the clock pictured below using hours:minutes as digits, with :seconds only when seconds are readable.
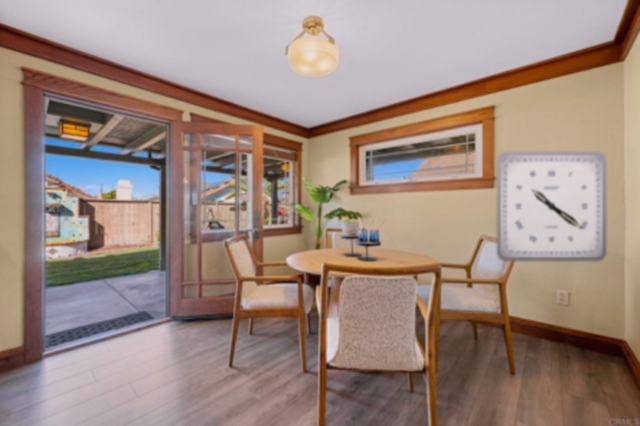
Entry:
10:21
